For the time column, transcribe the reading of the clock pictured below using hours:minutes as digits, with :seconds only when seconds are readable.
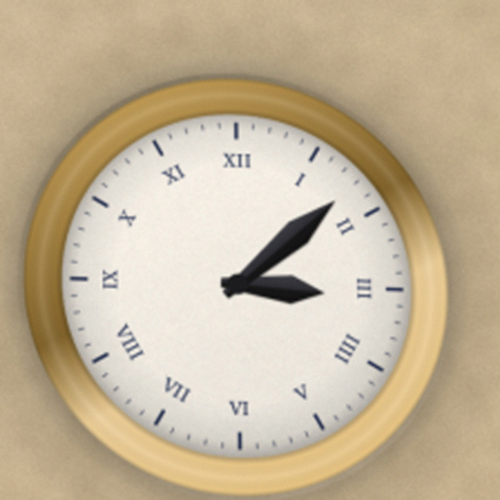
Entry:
3:08
